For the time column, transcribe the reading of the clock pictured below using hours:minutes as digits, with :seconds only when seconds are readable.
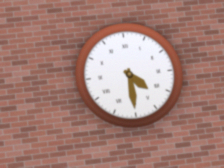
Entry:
4:30
